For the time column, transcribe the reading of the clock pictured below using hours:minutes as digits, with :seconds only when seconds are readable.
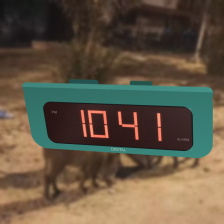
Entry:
10:41
